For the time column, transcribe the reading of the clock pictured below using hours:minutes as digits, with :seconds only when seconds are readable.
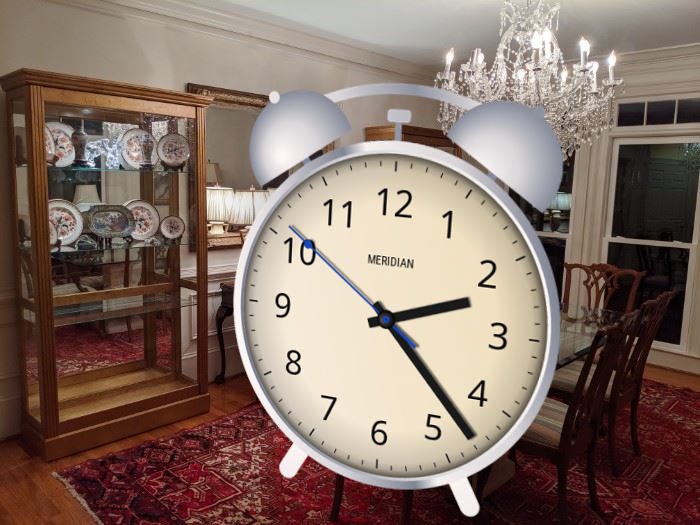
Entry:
2:22:51
